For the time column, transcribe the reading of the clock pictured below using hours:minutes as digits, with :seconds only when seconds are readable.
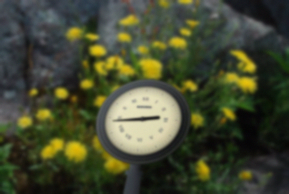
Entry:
2:44
